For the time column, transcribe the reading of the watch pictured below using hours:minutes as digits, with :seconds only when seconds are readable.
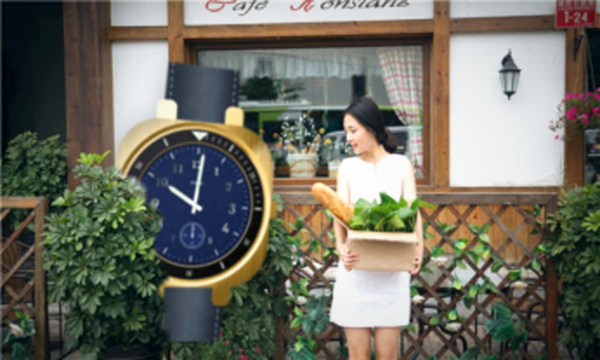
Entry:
10:01
